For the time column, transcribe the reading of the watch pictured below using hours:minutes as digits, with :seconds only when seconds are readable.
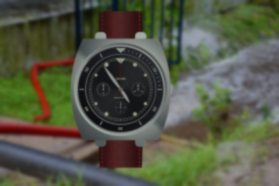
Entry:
4:54
